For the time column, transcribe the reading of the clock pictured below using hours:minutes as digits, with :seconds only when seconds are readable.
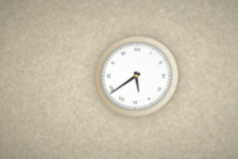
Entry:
5:39
